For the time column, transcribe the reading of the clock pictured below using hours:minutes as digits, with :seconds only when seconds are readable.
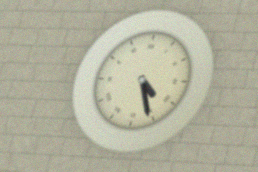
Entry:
4:26
